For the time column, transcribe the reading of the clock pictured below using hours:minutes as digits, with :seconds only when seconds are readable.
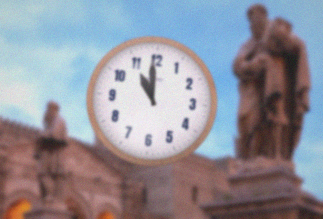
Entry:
10:59
